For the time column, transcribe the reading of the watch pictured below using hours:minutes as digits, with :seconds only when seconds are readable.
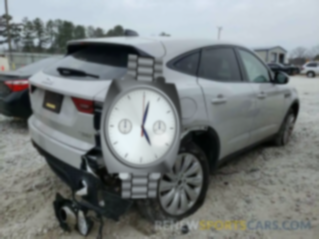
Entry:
5:02
